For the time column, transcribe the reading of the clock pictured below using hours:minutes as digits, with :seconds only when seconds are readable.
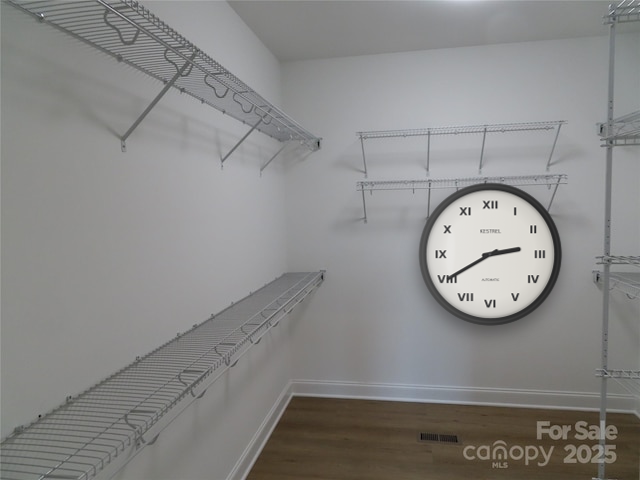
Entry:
2:40
